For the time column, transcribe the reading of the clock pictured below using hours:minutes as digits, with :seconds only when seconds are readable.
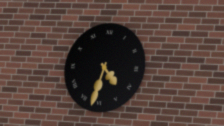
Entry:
4:32
